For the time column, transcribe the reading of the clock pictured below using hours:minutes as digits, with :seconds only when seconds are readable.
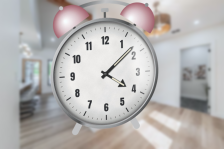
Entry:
4:08
